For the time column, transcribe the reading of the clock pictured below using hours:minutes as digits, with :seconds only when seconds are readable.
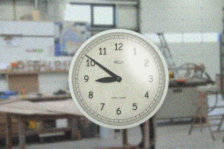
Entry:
8:51
